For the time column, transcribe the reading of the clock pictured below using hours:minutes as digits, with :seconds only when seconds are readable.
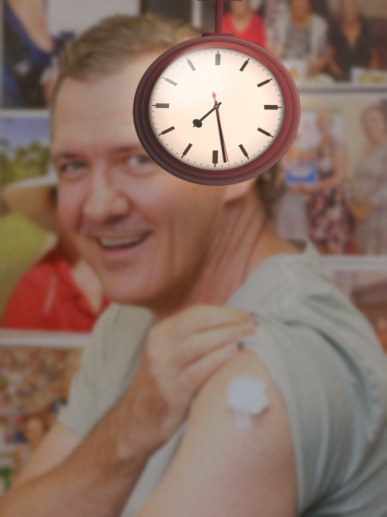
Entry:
7:28:28
